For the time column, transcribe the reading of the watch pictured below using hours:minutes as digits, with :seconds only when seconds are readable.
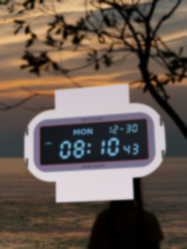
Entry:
8:10:43
